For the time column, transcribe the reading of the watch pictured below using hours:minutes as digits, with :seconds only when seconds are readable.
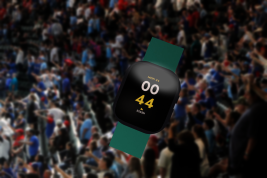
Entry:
0:44
